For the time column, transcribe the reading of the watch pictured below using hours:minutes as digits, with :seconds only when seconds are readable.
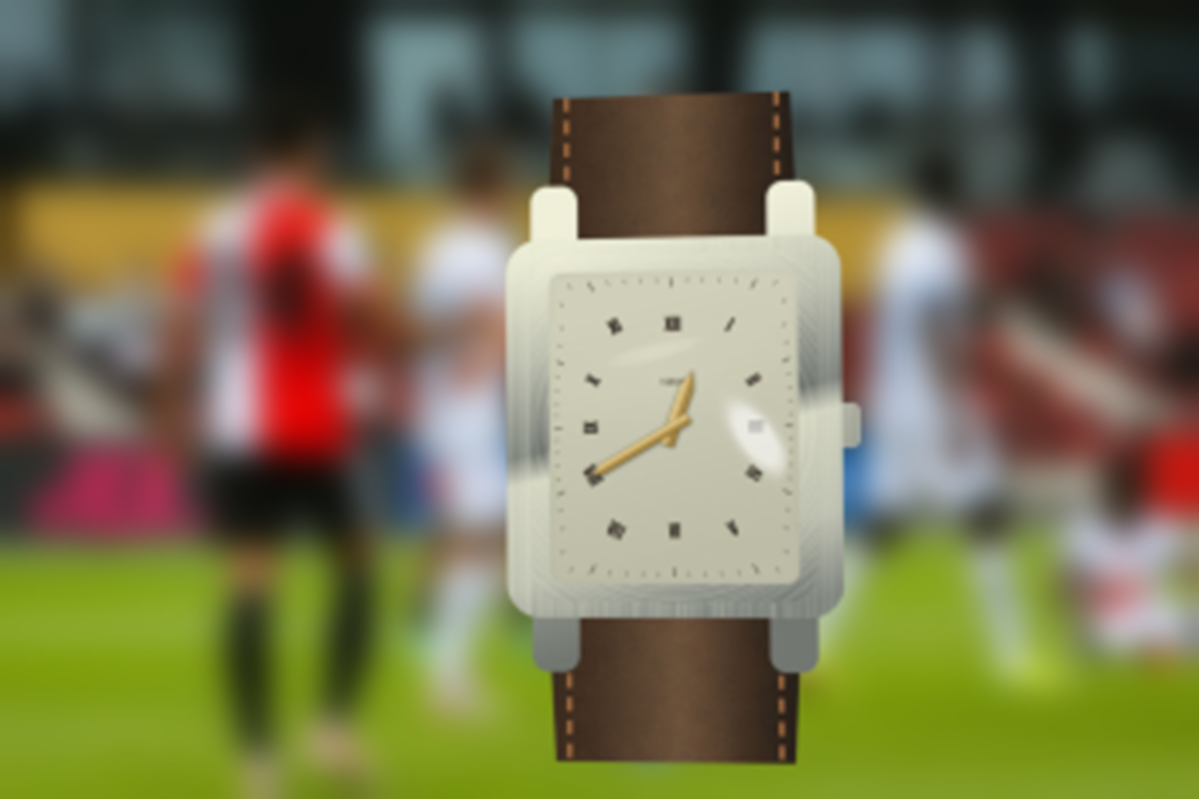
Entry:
12:40
